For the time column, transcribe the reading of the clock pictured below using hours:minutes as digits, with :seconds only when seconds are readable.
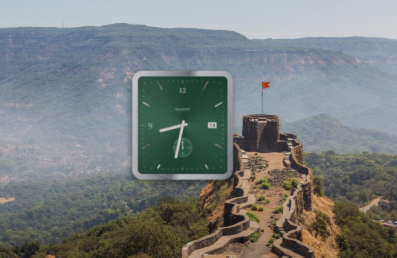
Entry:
8:32
